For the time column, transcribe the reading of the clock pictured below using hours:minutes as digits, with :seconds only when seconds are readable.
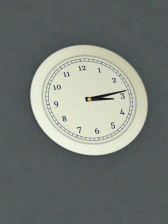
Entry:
3:14
